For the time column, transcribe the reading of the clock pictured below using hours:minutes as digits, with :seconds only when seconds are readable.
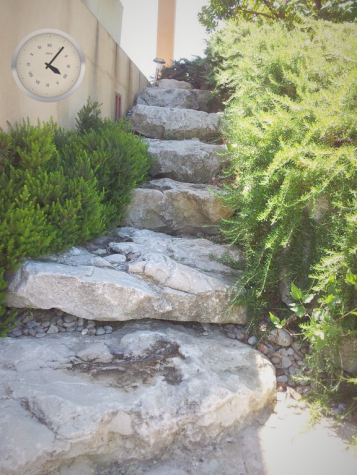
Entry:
4:06
